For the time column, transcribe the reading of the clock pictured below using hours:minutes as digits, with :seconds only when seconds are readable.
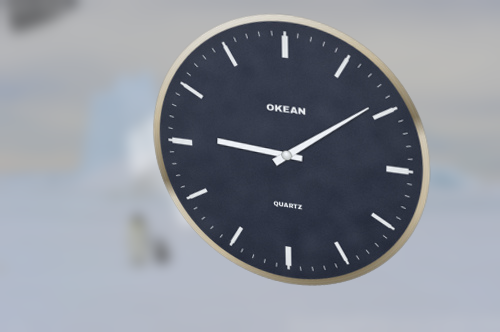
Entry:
9:09
